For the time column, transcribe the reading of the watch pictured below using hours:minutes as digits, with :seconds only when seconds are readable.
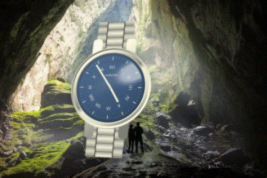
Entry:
4:54
